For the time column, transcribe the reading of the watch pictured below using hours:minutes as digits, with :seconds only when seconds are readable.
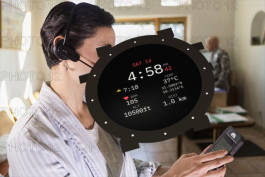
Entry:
4:58
